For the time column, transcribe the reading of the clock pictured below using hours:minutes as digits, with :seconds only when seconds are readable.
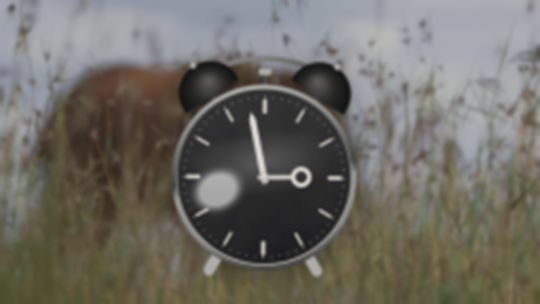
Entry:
2:58
